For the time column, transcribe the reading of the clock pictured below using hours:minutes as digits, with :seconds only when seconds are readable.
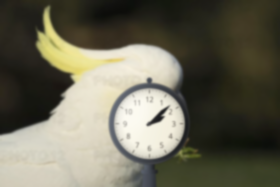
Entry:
2:08
